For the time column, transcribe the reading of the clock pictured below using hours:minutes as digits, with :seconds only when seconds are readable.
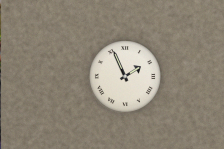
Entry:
1:56
